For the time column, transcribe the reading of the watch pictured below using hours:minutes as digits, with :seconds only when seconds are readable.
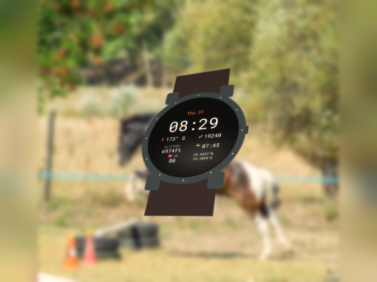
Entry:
8:29
